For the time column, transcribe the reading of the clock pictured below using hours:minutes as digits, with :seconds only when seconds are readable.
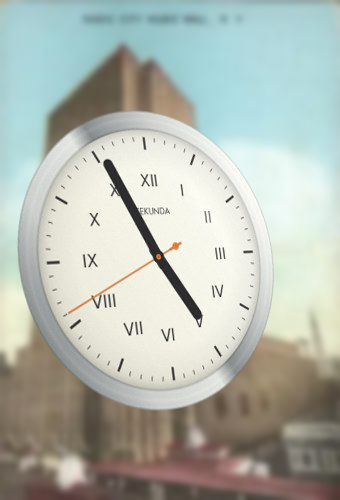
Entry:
4:55:41
